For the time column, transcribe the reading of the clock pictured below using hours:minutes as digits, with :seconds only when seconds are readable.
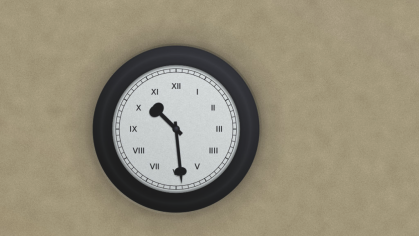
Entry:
10:29
